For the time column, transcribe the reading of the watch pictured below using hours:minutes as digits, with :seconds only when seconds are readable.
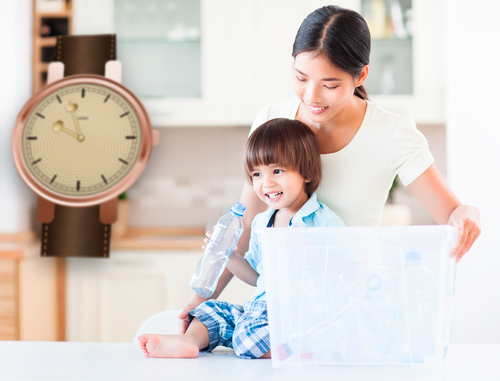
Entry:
9:57
